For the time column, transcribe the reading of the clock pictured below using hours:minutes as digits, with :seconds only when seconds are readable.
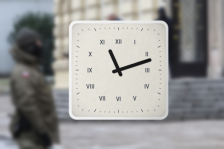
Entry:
11:12
